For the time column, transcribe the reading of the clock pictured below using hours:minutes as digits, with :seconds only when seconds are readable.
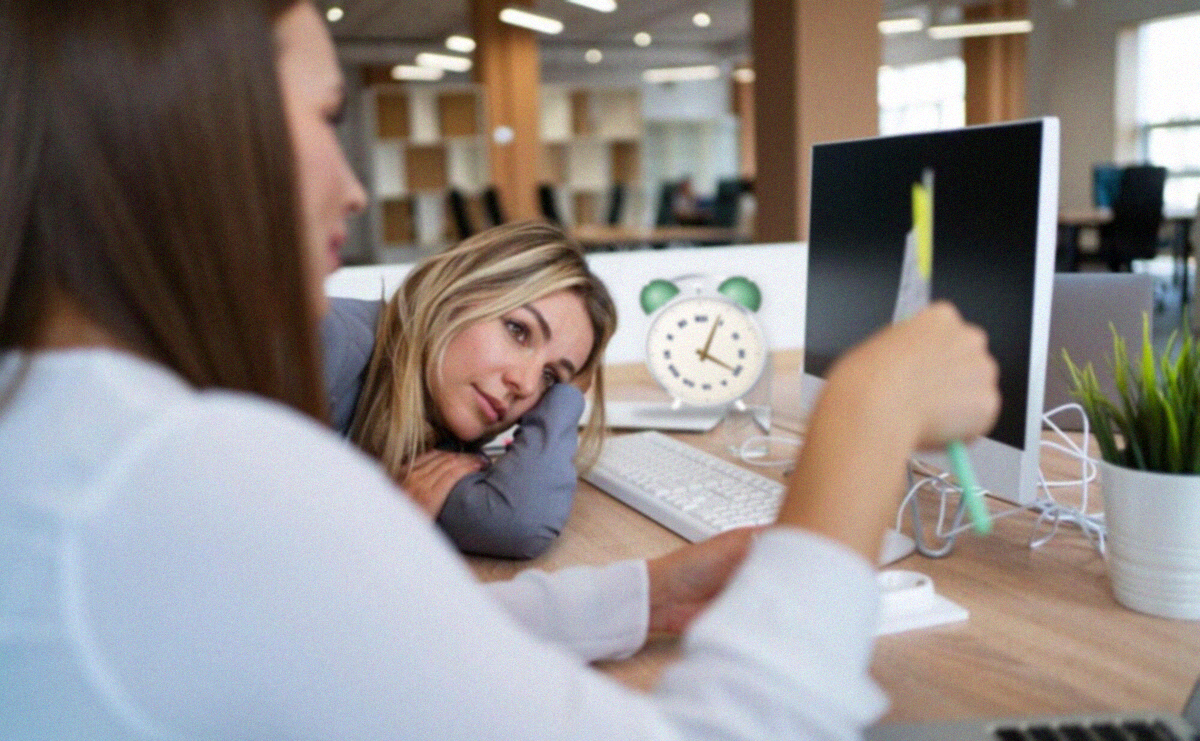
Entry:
4:04
